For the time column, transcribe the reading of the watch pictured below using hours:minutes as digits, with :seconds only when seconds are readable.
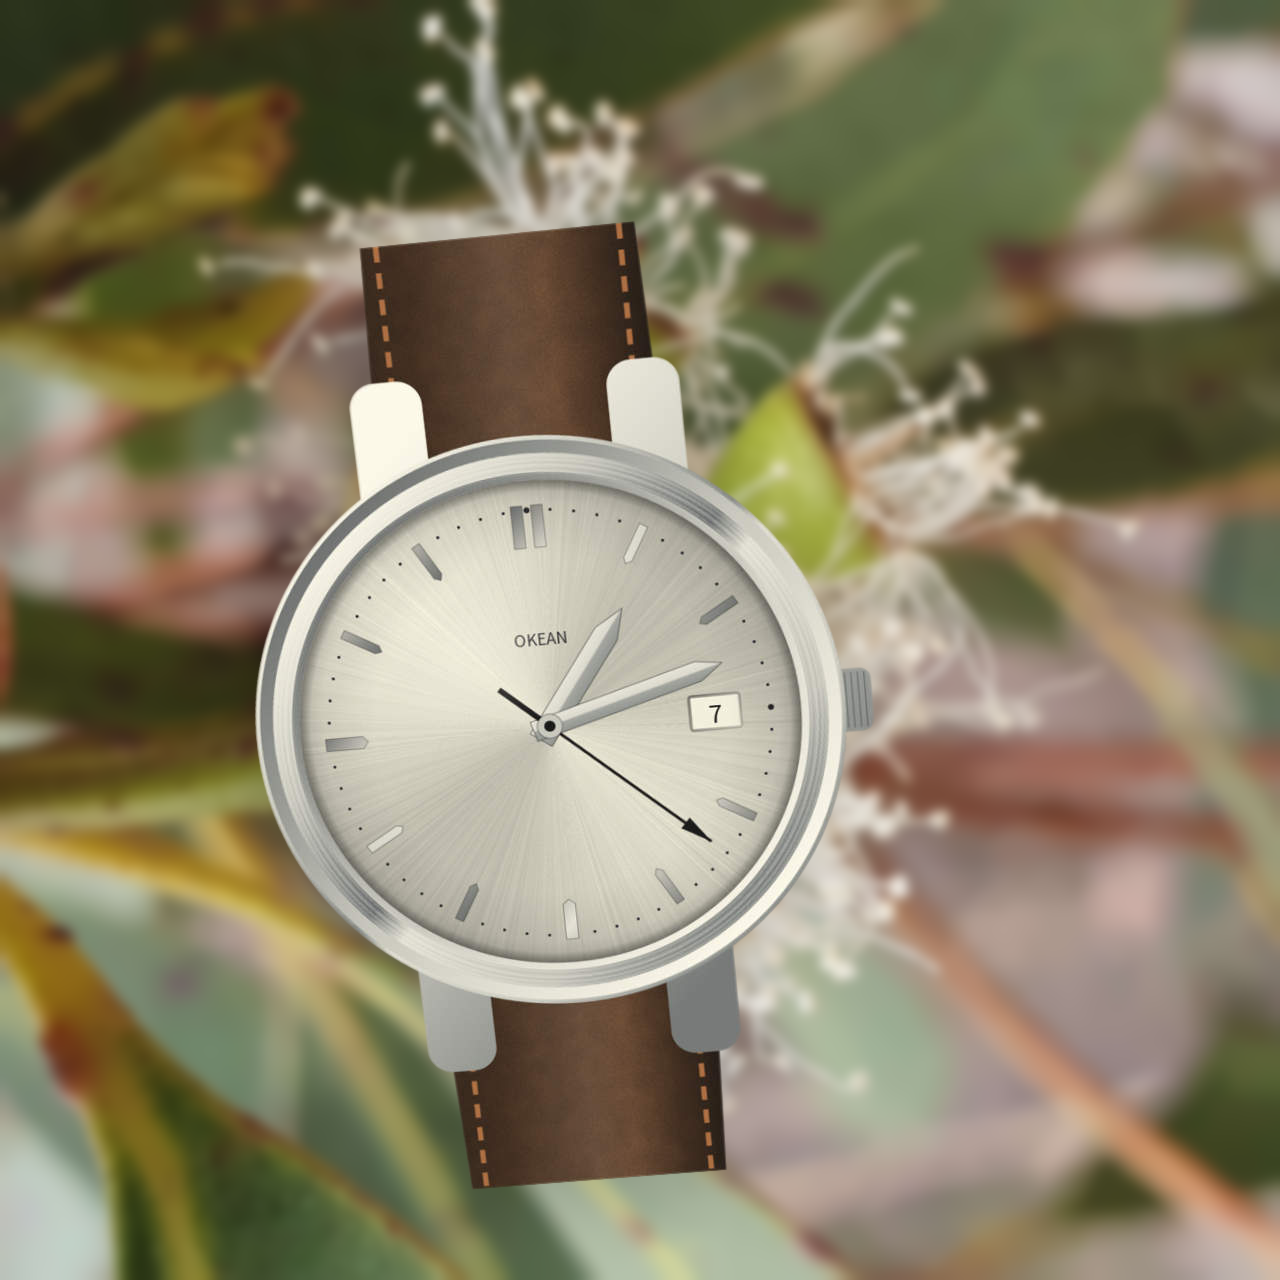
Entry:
1:12:22
